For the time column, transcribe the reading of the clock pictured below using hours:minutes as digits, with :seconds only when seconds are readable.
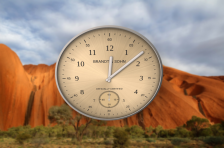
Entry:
12:08
